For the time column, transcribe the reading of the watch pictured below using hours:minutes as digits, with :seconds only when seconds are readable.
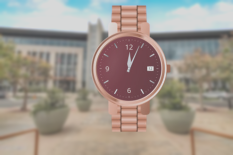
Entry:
12:04
